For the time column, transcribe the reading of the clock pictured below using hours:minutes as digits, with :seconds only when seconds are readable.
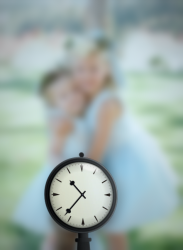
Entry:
10:37
